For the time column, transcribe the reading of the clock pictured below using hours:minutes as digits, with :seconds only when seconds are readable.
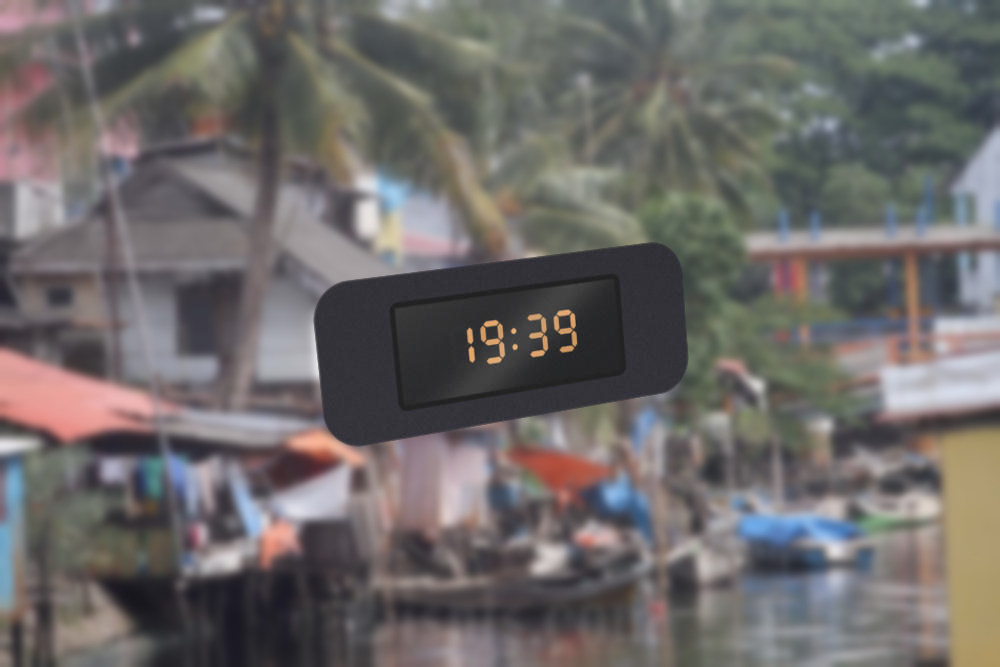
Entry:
19:39
